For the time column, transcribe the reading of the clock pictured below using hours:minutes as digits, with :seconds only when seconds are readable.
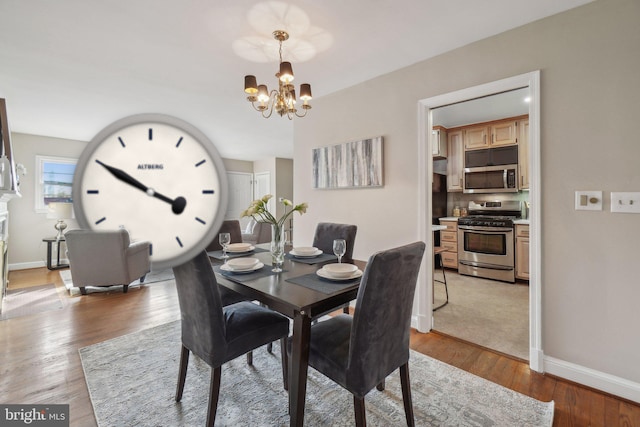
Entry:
3:50
